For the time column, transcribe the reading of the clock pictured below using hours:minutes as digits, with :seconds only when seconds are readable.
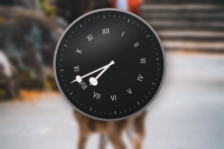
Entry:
7:42
